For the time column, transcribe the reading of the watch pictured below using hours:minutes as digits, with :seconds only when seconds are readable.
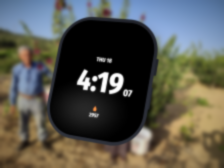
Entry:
4:19
